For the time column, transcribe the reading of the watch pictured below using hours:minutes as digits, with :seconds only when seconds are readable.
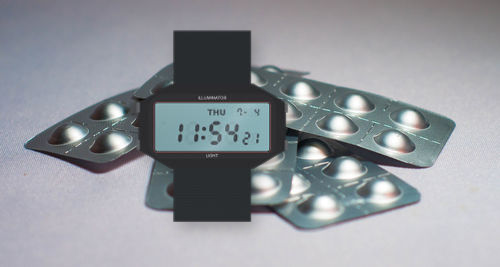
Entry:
11:54:21
